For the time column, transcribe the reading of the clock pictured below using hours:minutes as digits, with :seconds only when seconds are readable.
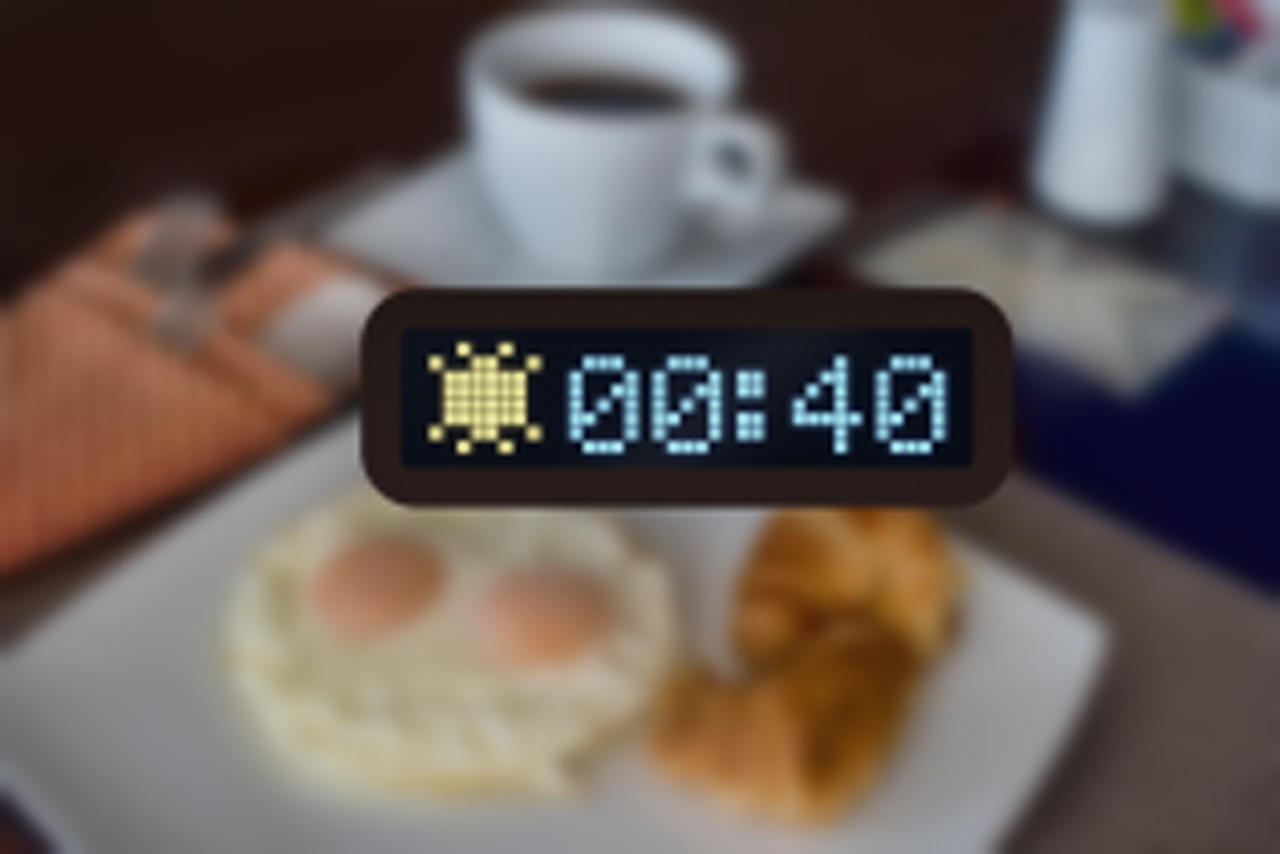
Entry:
0:40
